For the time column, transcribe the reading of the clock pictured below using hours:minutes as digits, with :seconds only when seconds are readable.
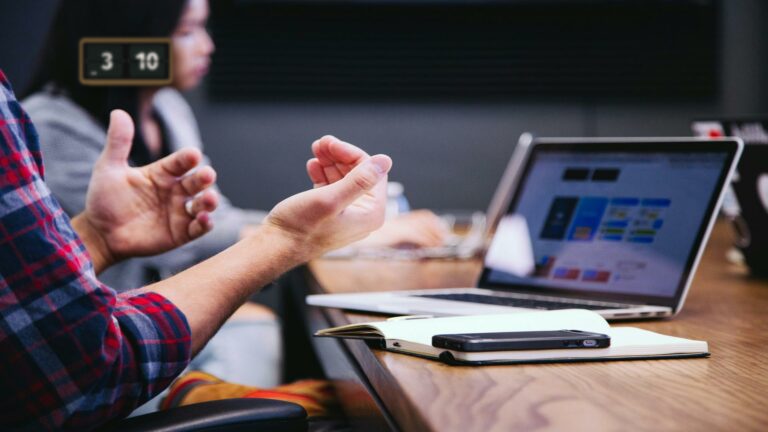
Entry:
3:10
